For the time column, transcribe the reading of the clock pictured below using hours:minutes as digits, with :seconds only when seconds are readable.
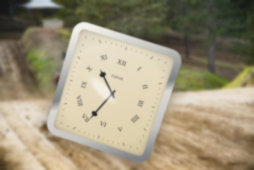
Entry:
10:34
